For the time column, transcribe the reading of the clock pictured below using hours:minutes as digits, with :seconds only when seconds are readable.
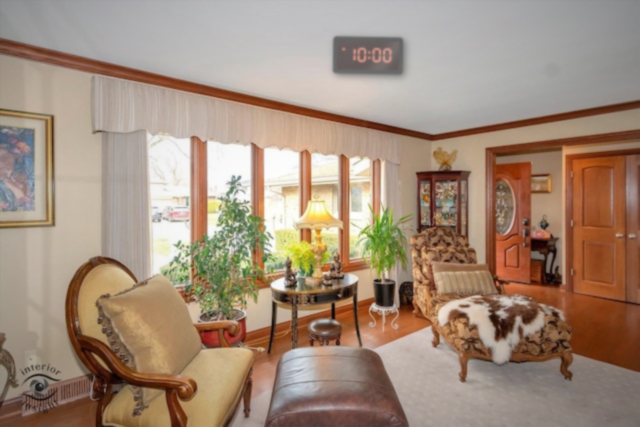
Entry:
10:00
